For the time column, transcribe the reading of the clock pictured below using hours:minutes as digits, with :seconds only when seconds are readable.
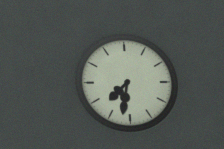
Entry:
7:32
